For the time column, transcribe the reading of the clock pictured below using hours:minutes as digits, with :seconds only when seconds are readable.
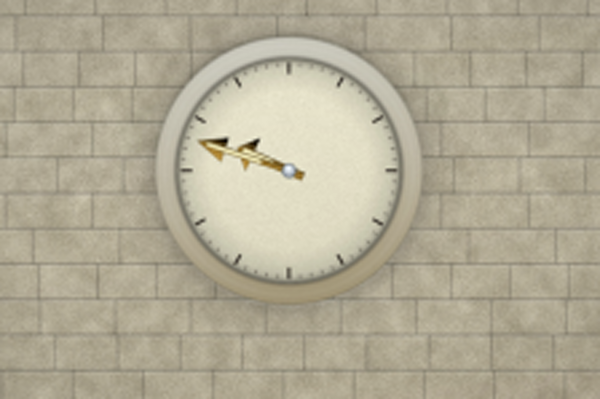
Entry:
9:48
